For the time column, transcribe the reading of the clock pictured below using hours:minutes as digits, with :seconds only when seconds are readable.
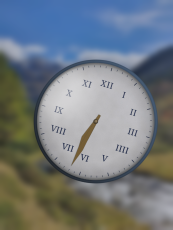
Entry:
6:32
